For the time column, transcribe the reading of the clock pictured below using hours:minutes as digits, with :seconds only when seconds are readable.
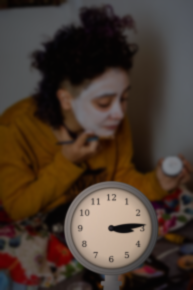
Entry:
3:14
